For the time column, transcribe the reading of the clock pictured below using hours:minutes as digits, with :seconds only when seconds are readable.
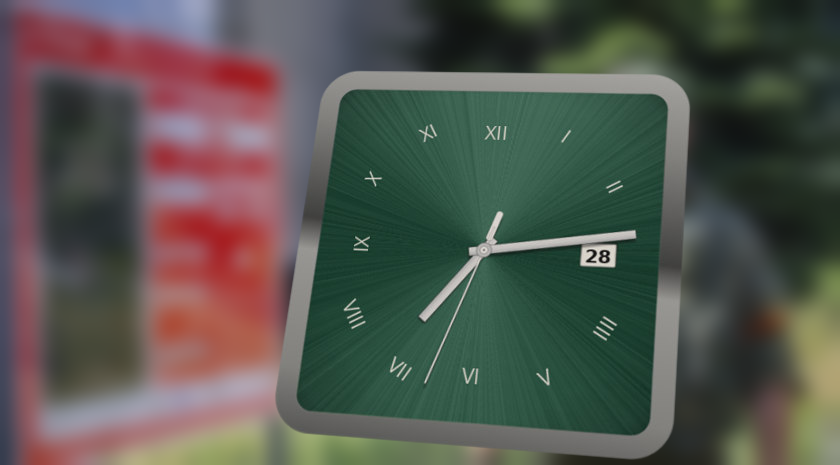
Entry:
7:13:33
